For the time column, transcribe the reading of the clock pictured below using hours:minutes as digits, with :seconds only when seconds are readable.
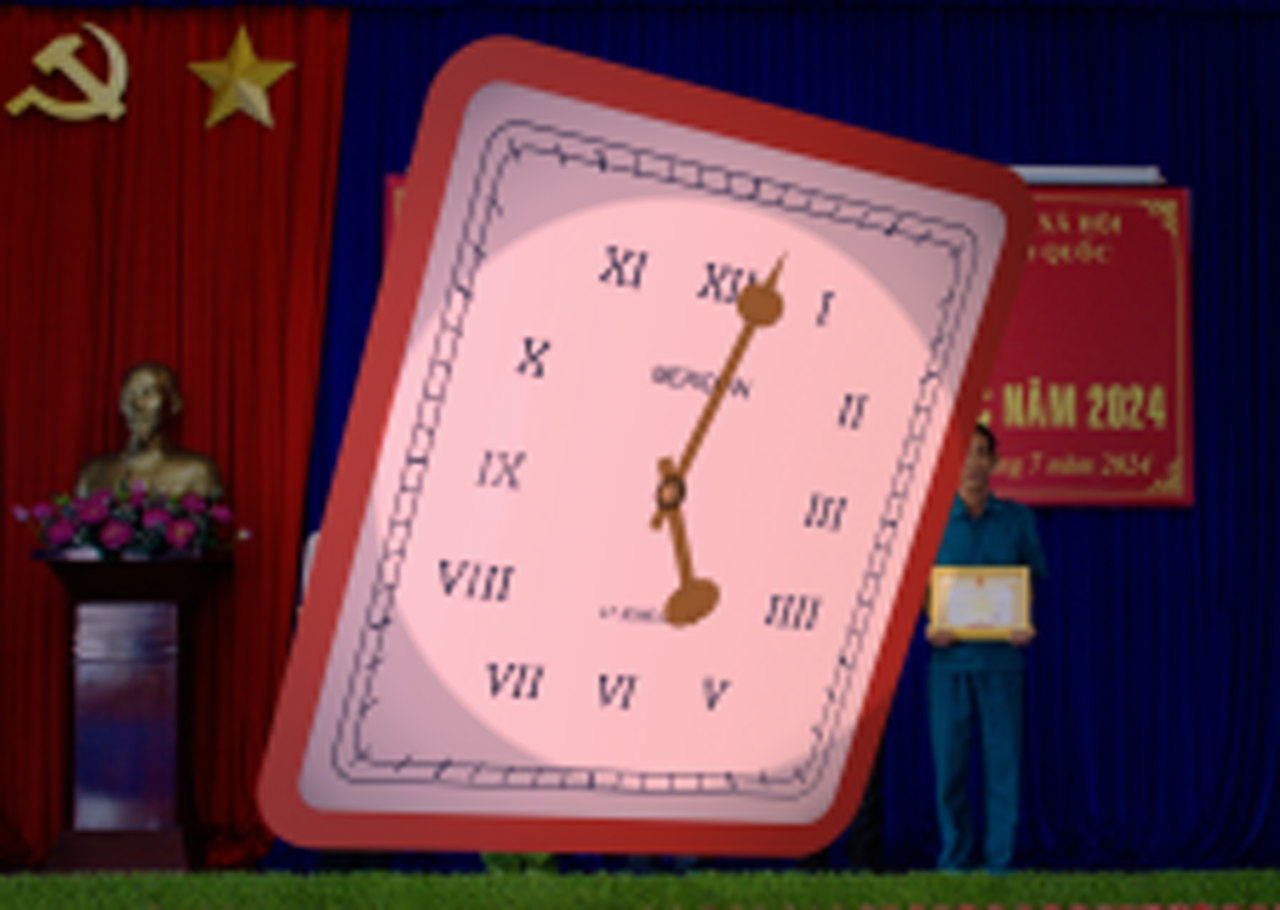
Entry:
5:02
